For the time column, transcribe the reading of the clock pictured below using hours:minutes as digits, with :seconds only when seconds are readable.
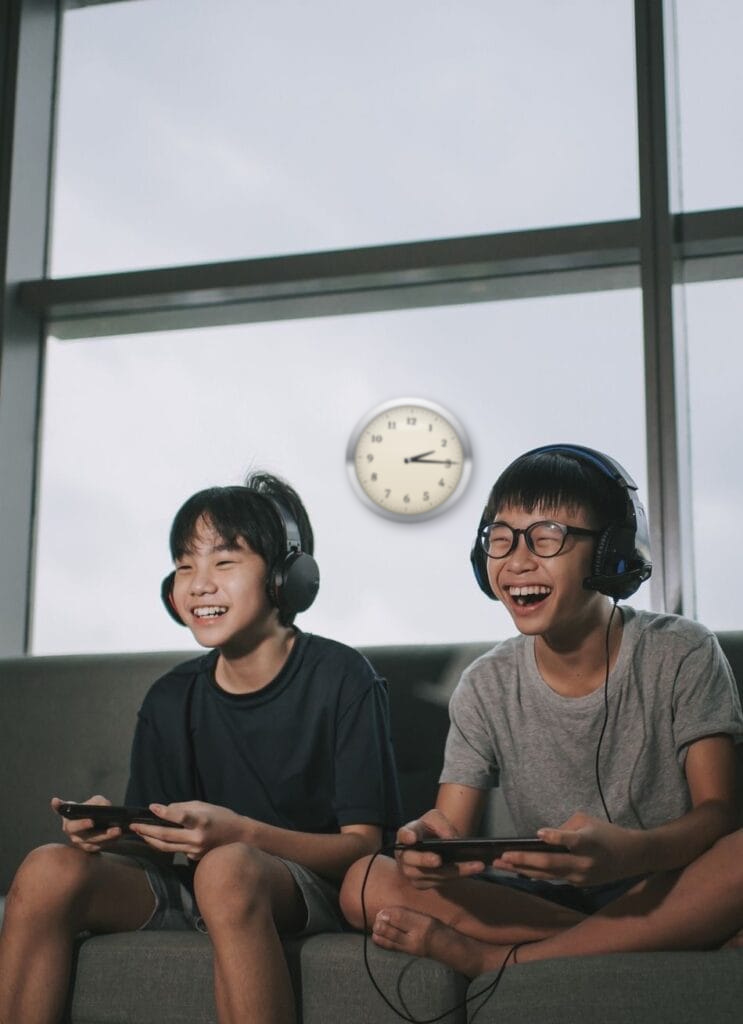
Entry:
2:15
